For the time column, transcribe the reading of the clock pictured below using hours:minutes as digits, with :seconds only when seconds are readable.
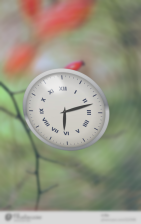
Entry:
6:12
